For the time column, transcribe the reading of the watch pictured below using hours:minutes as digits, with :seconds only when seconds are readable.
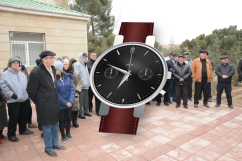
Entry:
6:49
